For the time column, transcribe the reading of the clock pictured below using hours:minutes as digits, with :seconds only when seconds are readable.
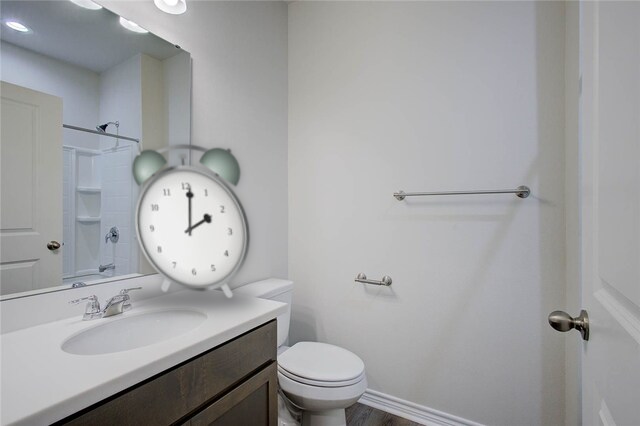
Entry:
2:01
